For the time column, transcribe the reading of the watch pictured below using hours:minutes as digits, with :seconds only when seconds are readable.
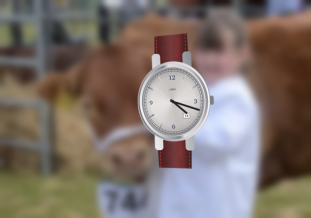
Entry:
4:18
